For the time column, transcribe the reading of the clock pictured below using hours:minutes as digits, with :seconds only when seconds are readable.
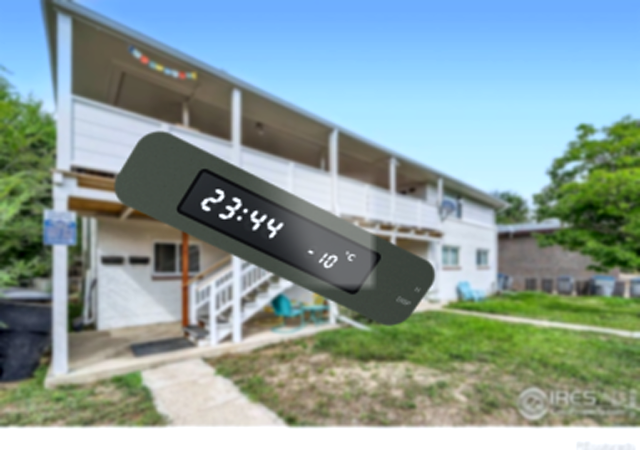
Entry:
23:44
